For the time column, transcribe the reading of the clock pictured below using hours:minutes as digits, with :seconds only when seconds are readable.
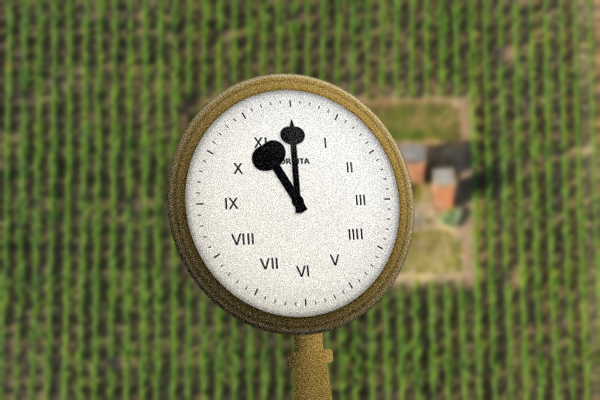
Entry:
11:00
